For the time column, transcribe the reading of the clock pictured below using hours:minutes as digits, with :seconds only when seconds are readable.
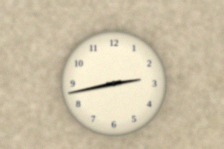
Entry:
2:43
